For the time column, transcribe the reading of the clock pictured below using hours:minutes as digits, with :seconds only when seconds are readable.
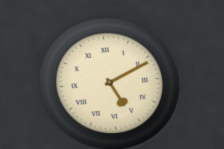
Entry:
5:11
